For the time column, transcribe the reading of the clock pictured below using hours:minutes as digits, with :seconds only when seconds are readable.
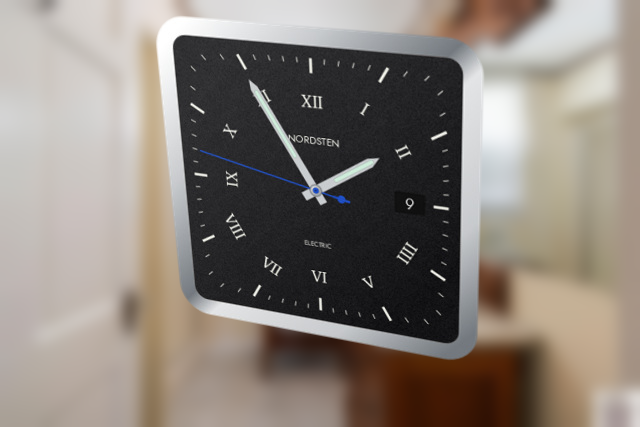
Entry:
1:54:47
